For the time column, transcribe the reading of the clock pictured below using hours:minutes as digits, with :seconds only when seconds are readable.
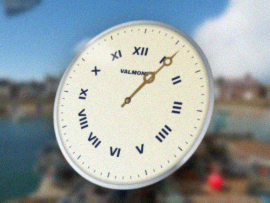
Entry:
1:06
